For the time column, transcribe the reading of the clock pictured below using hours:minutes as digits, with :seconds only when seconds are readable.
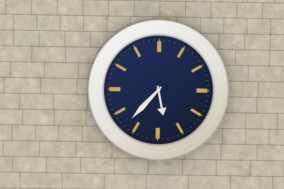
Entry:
5:37
